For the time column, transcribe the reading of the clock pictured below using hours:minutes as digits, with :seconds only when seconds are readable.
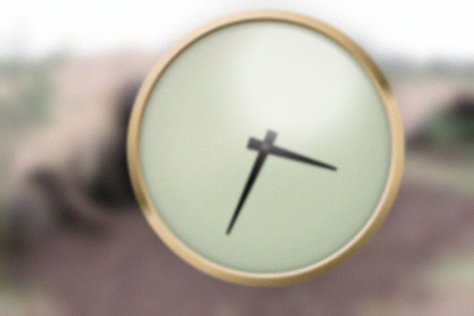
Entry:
3:34
